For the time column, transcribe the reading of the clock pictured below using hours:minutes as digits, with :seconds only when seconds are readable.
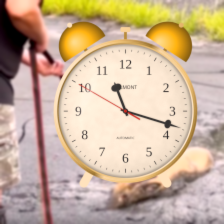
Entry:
11:17:50
